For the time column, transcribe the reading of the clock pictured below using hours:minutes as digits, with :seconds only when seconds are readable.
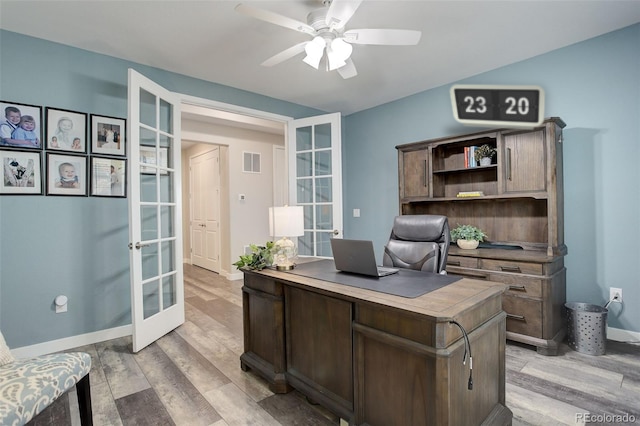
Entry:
23:20
